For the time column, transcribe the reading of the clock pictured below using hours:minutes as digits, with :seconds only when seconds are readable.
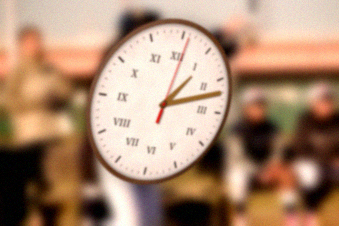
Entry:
1:12:01
